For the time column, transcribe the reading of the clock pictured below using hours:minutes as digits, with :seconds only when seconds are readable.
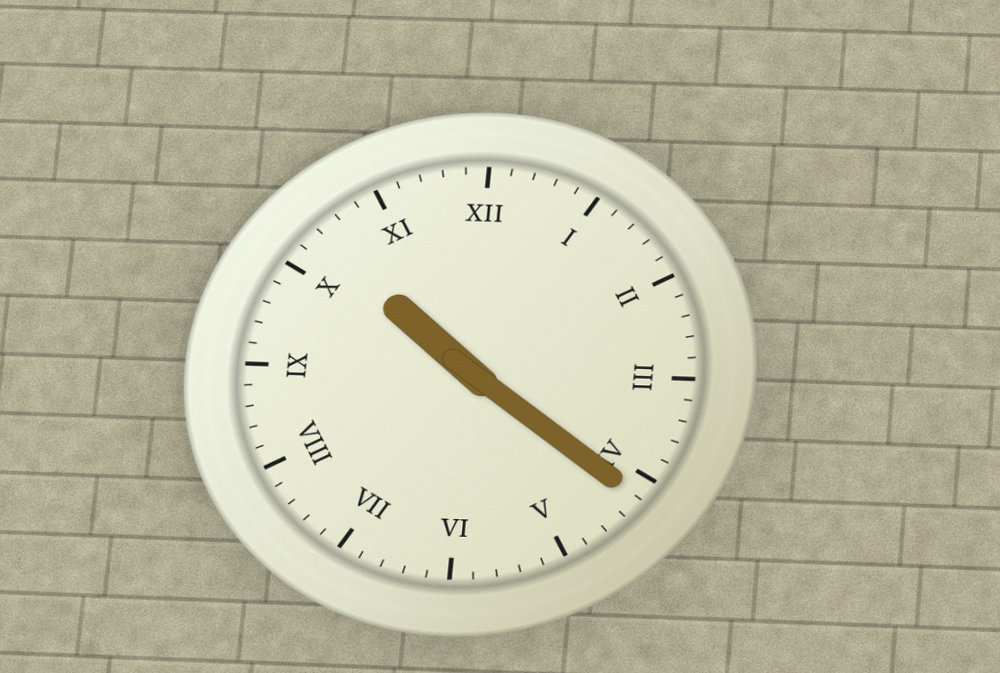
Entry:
10:21
